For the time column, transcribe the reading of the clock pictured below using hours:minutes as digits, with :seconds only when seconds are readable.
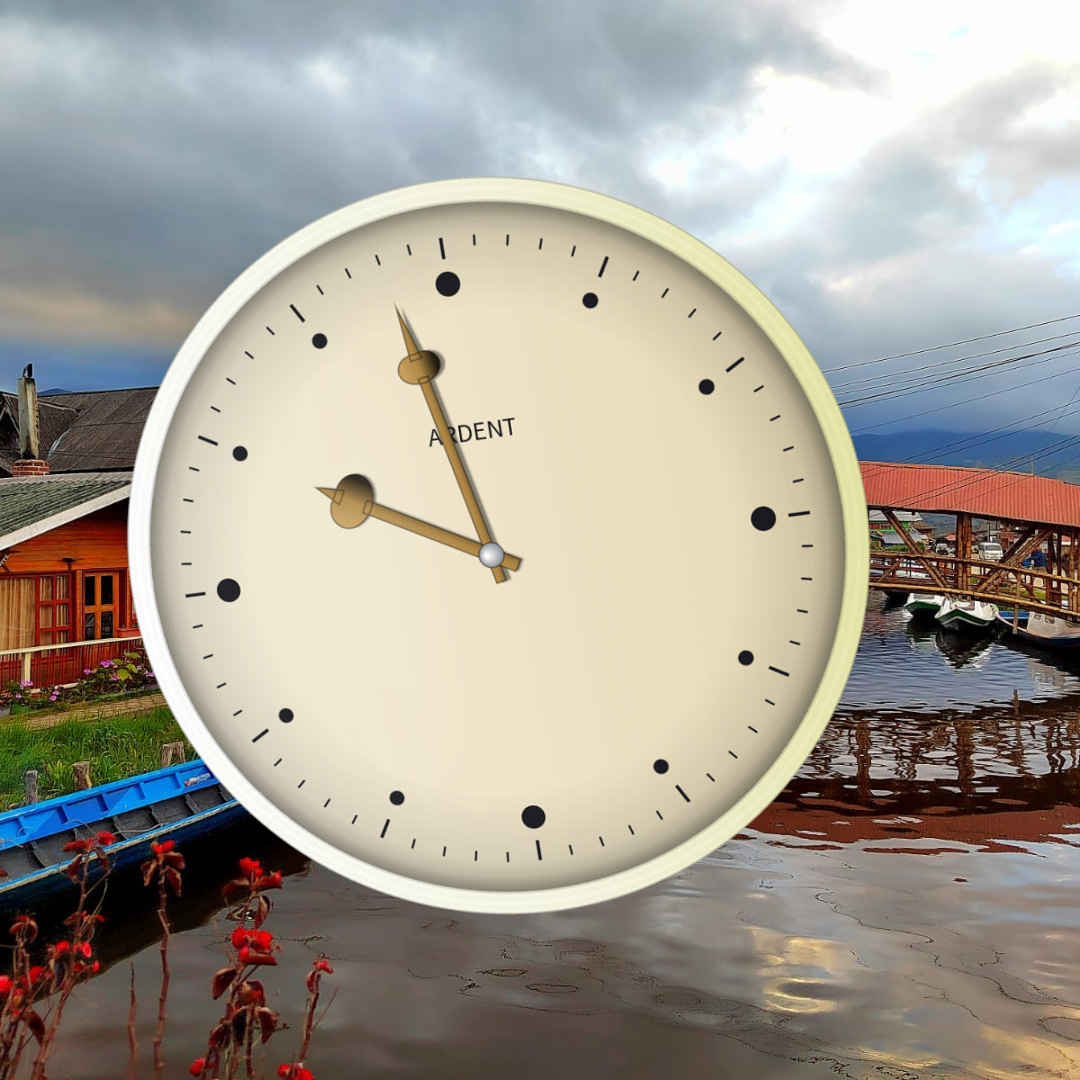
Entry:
9:58
